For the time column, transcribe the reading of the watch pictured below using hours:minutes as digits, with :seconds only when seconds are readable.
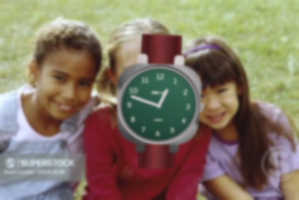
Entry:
12:48
